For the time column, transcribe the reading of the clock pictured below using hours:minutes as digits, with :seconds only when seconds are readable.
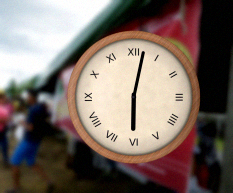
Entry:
6:02
